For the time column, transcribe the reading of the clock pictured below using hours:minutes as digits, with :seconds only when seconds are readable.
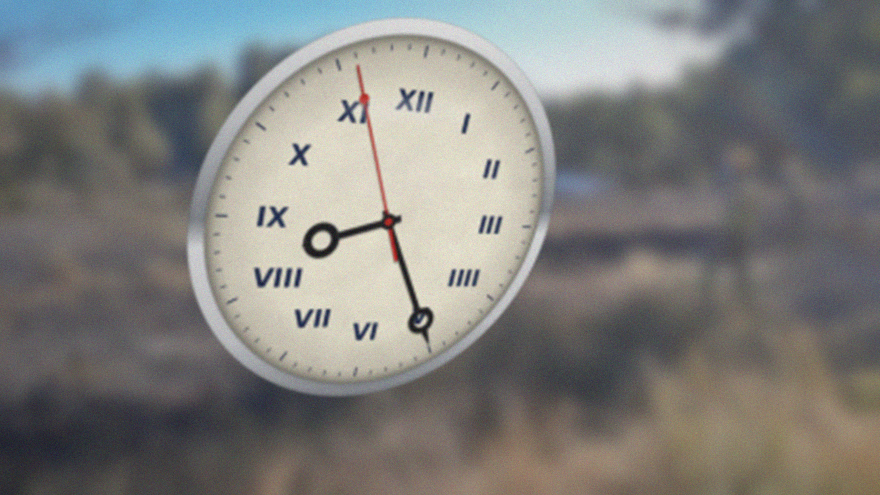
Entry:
8:24:56
